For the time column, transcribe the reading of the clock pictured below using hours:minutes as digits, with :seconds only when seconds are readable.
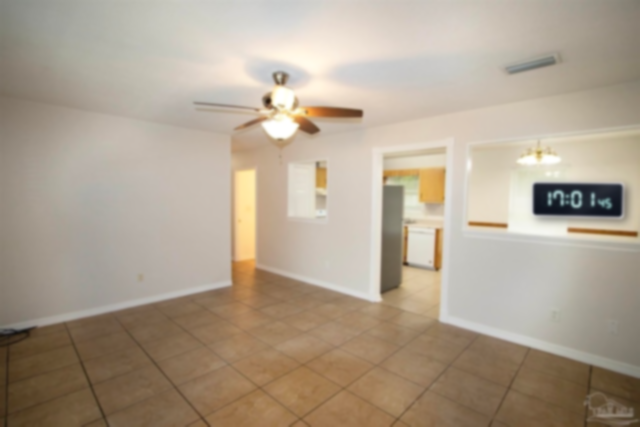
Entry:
17:01
